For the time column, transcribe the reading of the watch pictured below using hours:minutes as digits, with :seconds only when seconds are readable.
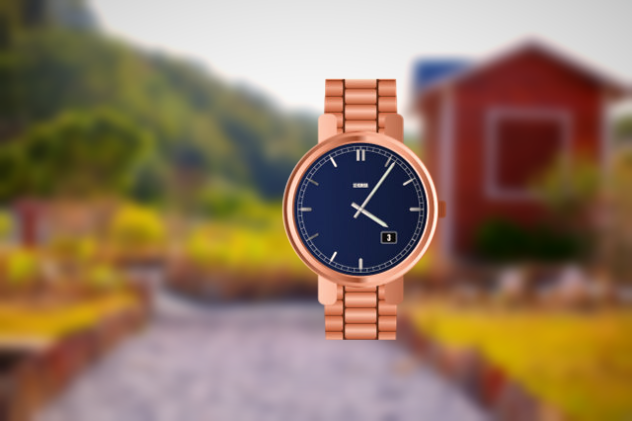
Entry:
4:06
